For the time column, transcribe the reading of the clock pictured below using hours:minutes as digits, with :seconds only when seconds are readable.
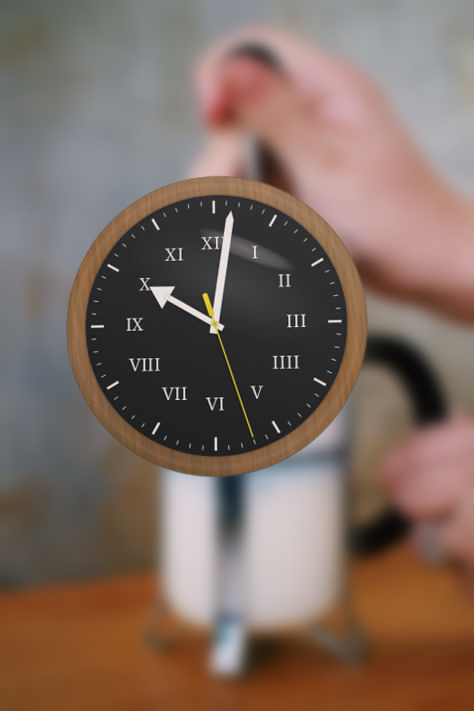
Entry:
10:01:27
